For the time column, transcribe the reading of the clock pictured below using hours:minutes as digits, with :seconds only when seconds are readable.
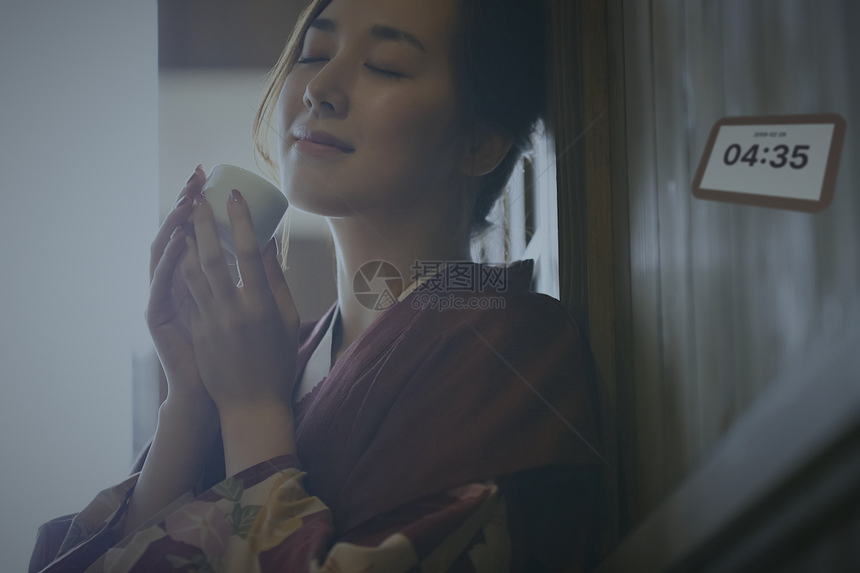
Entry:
4:35
